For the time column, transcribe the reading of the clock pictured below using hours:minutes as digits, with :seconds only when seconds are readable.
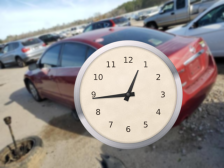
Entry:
12:44
